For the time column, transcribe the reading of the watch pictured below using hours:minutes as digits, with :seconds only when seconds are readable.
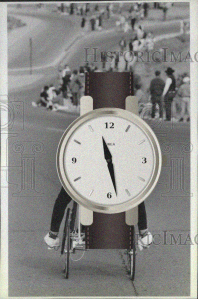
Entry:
11:28
